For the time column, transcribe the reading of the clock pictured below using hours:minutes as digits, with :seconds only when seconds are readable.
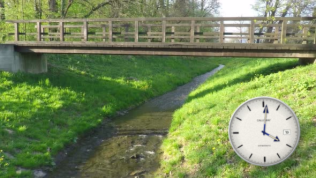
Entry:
4:01
